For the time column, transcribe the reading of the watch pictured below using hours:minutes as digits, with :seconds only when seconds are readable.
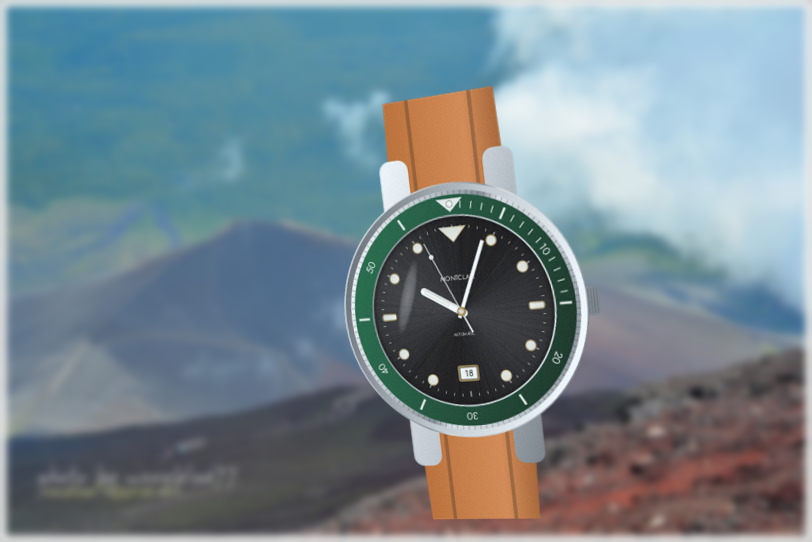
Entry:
10:03:56
